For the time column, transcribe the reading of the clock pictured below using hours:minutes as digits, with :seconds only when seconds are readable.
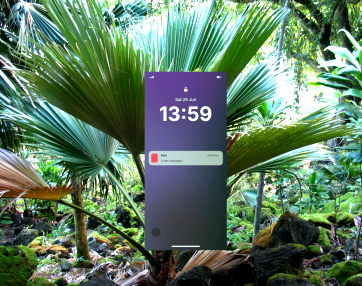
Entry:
13:59
